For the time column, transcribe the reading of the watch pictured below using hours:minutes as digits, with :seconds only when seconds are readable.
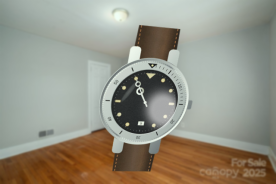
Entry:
10:55
